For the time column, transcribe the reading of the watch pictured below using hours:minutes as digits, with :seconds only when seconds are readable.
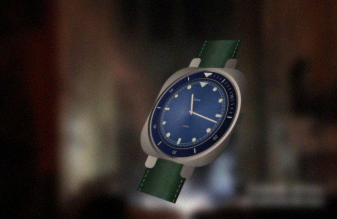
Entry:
11:17
